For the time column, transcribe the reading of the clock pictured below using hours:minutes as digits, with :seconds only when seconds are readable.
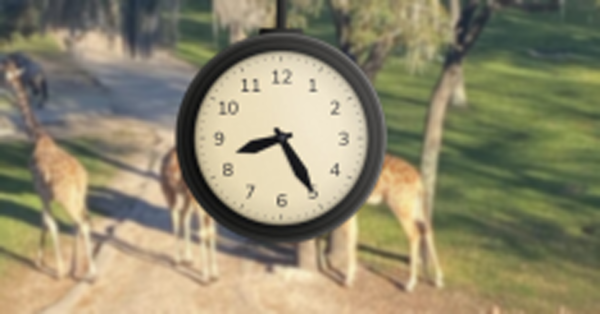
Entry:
8:25
